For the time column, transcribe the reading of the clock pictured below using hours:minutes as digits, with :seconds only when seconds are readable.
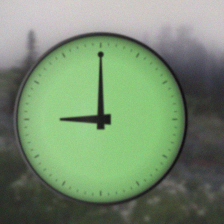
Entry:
9:00
